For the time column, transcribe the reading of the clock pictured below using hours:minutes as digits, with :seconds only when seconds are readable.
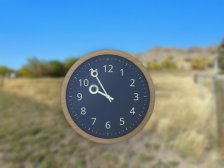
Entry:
9:55
